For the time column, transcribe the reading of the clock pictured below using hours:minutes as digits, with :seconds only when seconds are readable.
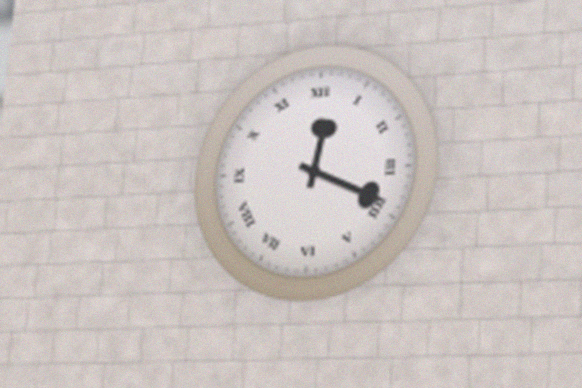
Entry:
12:19
